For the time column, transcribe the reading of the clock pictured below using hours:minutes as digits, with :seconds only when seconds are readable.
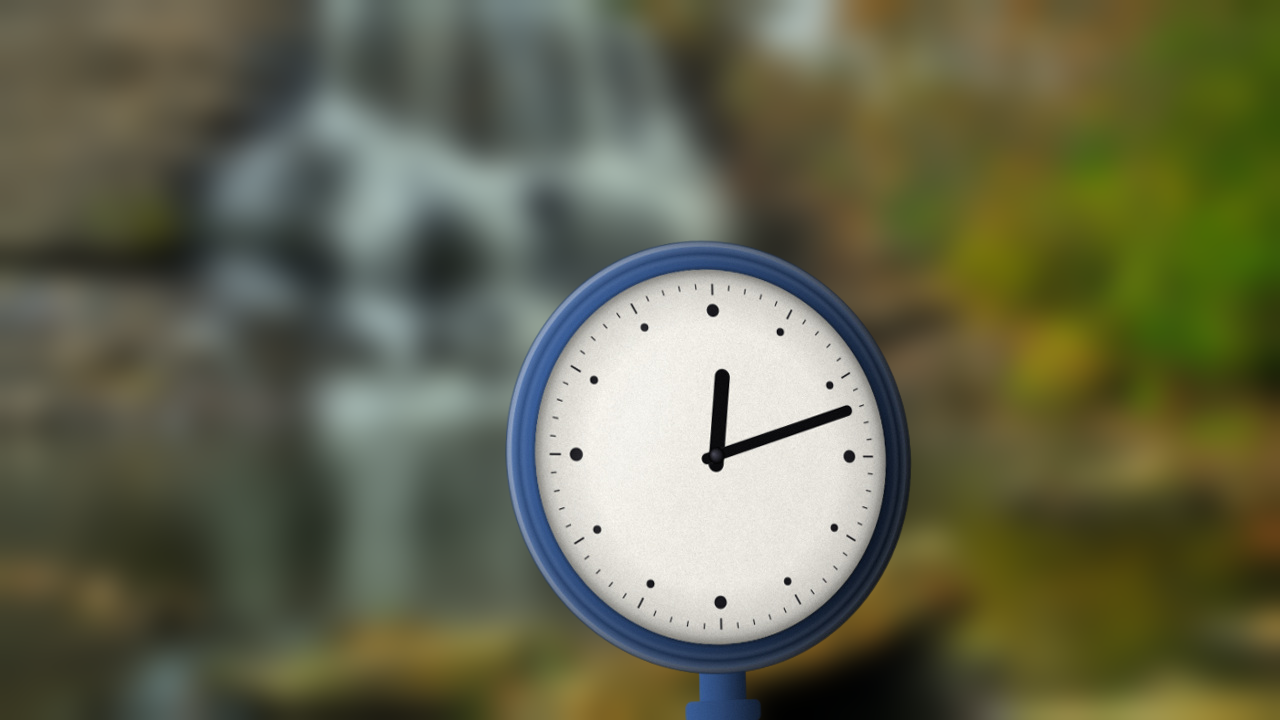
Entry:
12:12
